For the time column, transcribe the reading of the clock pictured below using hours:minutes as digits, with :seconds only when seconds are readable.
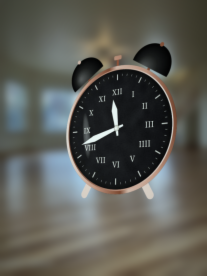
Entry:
11:42
